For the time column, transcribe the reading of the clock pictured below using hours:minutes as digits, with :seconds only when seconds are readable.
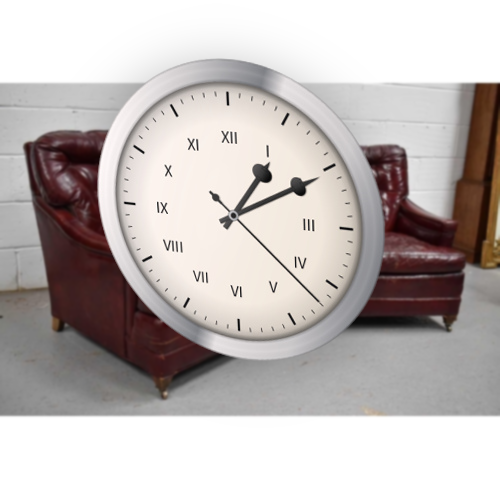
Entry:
1:10:22
